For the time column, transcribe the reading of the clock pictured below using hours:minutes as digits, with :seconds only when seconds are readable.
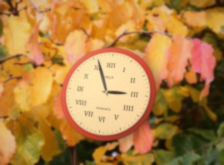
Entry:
2:56
